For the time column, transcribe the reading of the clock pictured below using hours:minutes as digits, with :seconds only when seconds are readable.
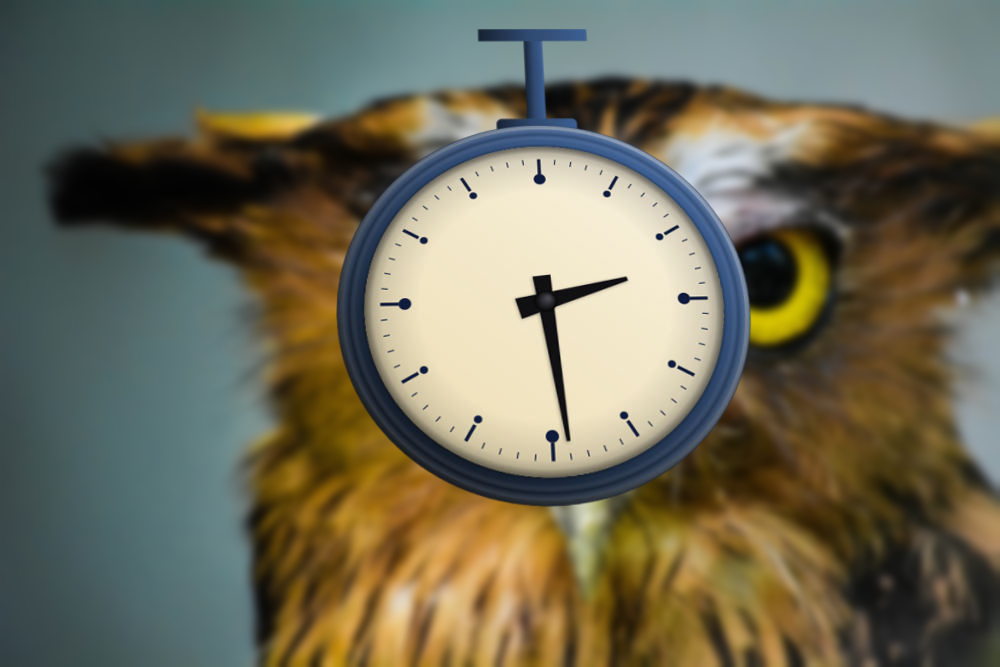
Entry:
2:29
